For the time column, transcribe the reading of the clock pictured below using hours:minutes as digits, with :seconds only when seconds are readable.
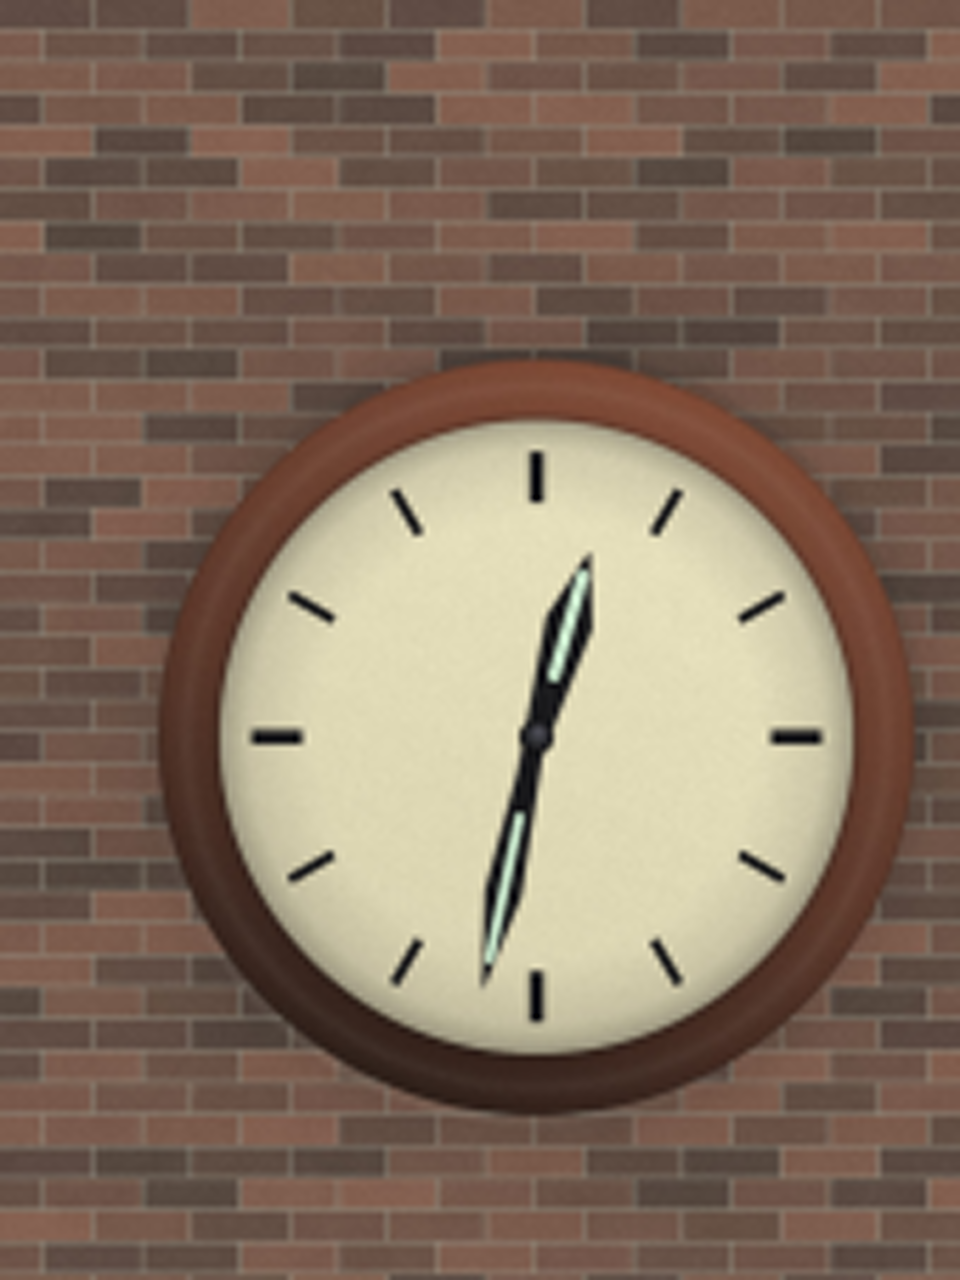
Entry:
12:32
